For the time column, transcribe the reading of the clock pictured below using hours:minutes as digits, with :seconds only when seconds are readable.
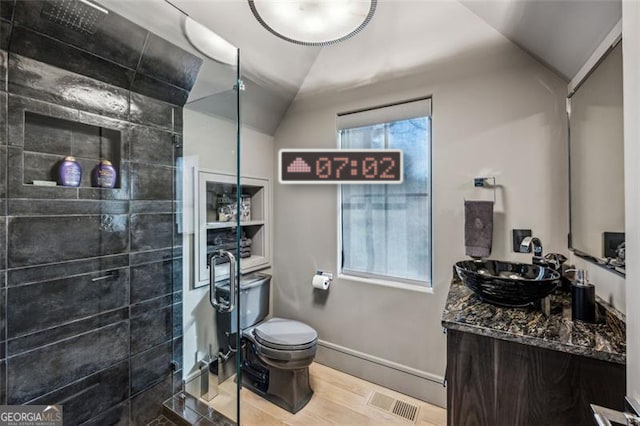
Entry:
7:02
